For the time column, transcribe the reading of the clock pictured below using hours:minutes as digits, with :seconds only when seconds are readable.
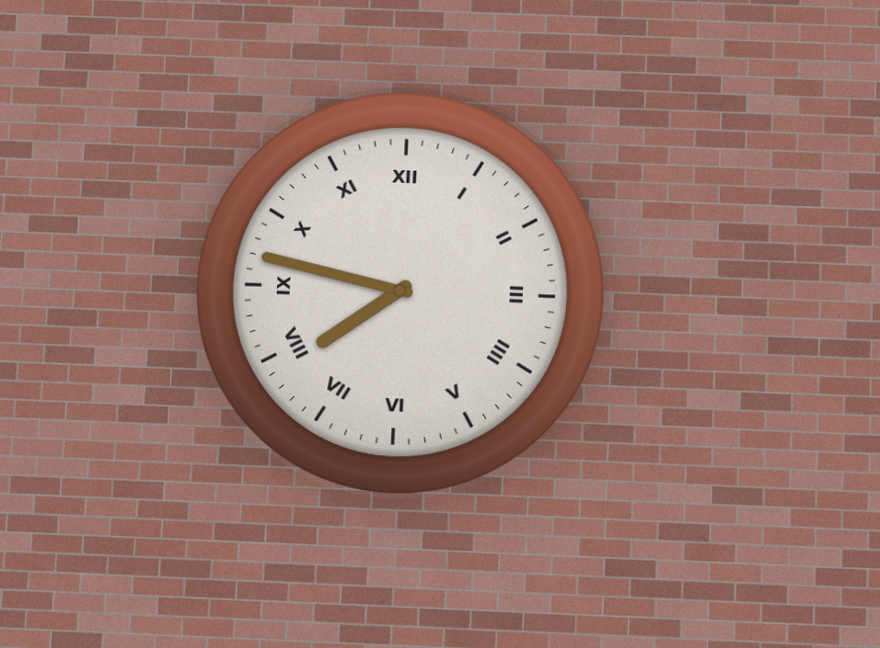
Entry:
7:47
